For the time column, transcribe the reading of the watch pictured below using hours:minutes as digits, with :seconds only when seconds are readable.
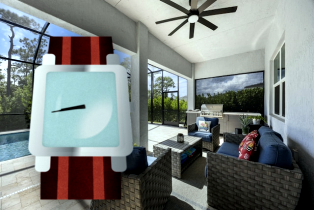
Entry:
8:43
